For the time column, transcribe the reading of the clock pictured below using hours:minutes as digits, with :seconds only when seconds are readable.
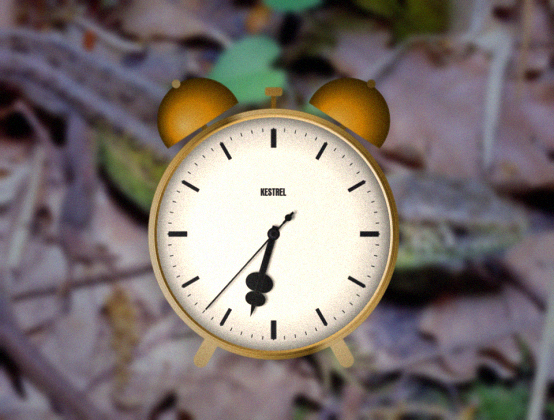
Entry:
6:32:37
